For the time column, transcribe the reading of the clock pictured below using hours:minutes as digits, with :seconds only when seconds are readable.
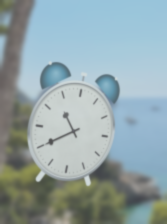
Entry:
10:40
